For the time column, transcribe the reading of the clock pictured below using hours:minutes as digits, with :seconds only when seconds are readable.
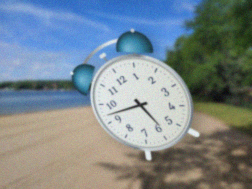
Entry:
5:47
